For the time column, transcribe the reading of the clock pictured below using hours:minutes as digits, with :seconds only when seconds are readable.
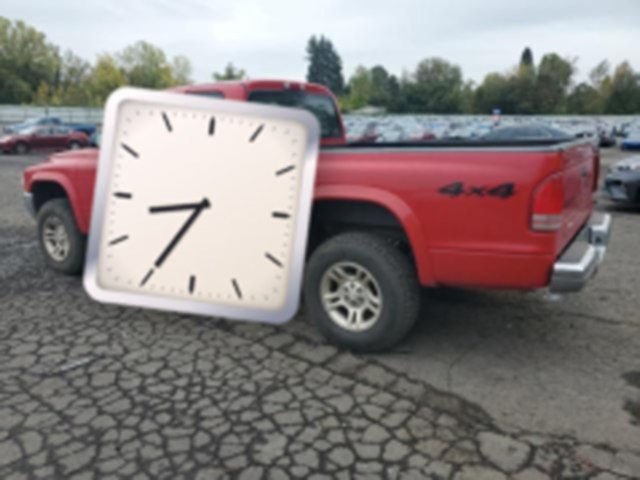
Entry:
8:35
